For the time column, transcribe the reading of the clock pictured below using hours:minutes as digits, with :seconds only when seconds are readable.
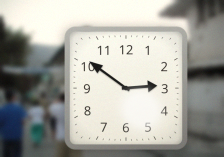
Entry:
2:51
